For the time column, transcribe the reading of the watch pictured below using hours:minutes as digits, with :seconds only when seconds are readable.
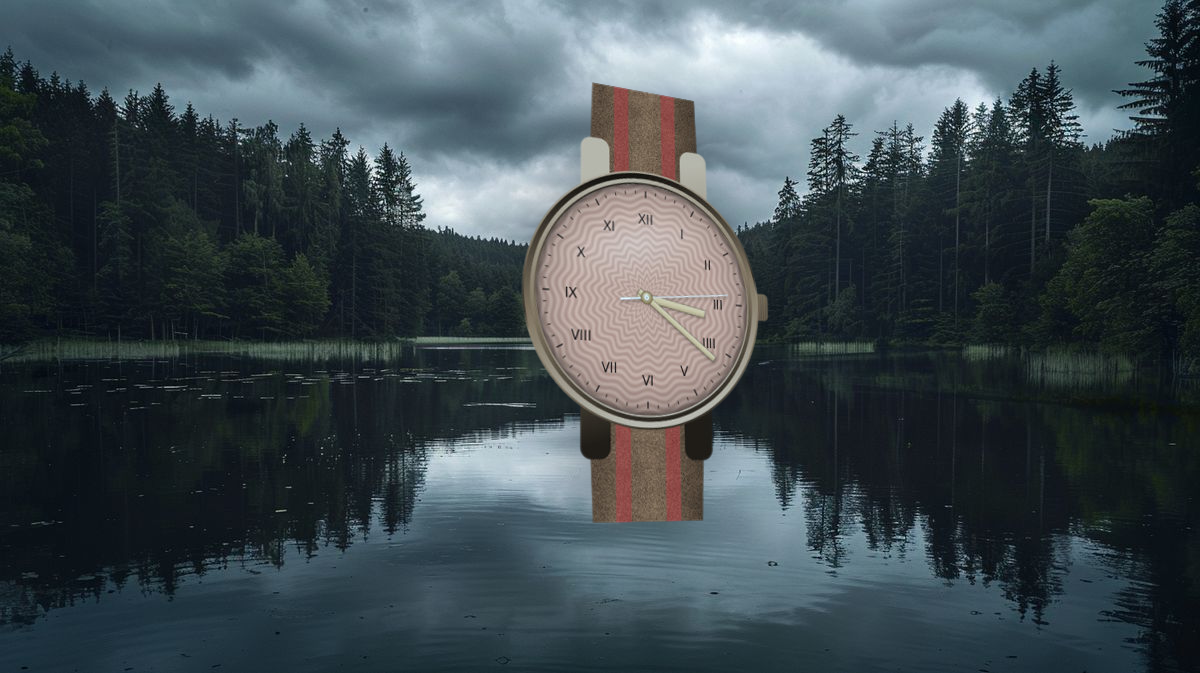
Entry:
3:21:14
